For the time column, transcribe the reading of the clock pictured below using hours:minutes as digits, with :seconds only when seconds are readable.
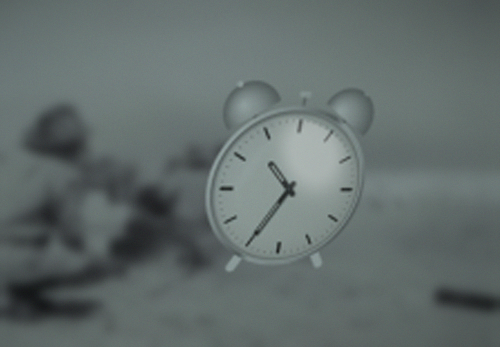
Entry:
10:35
